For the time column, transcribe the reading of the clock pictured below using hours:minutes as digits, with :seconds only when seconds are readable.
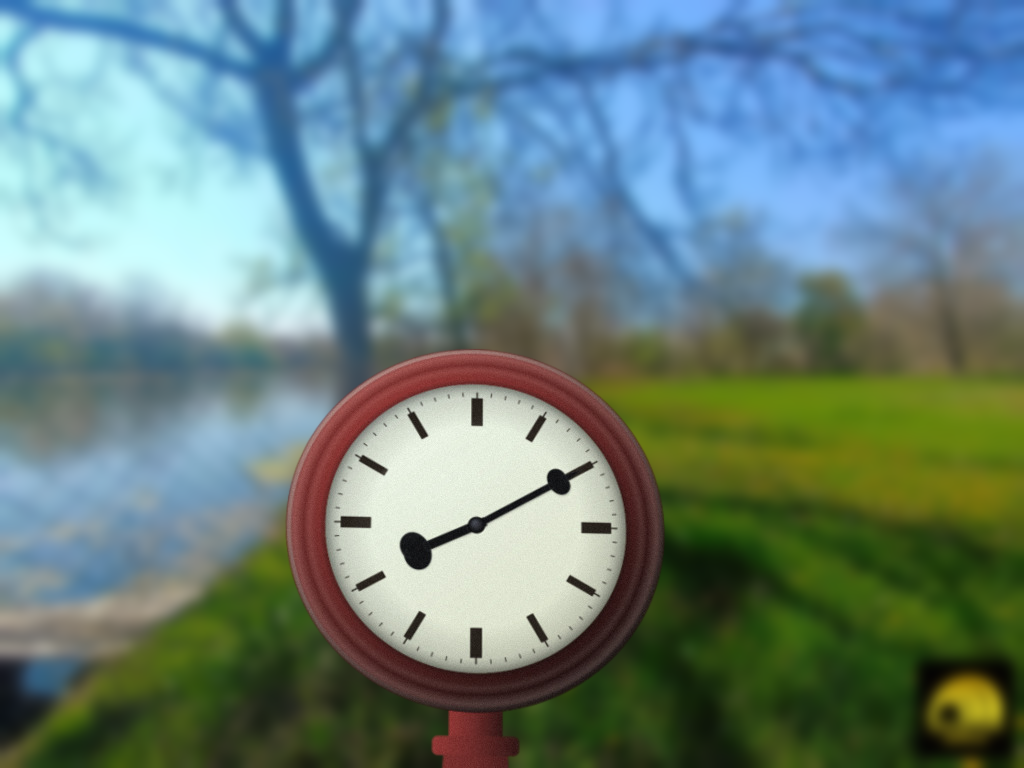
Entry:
8:10
